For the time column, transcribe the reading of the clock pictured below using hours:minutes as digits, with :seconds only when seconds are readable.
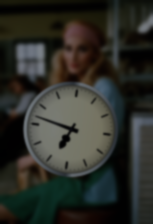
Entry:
6:47
